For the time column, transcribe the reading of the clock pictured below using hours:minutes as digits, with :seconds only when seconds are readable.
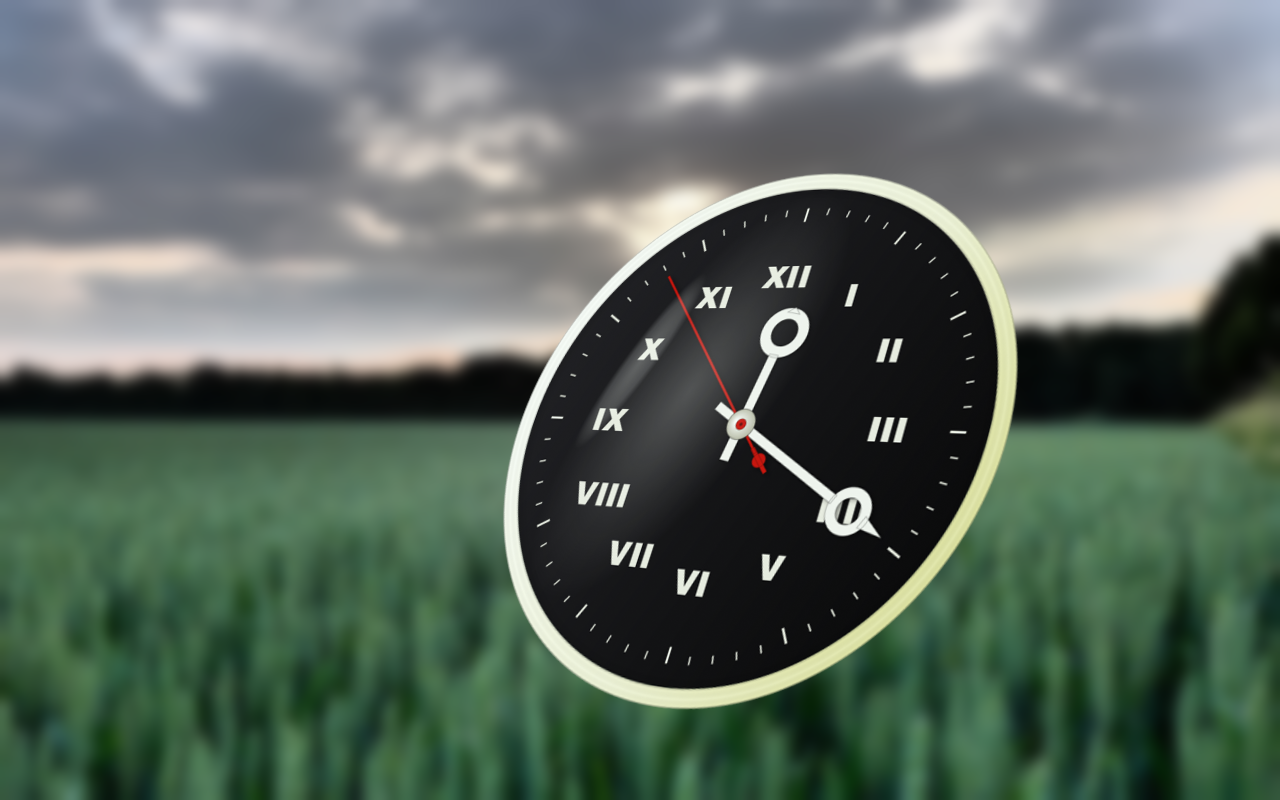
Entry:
12:19:53
